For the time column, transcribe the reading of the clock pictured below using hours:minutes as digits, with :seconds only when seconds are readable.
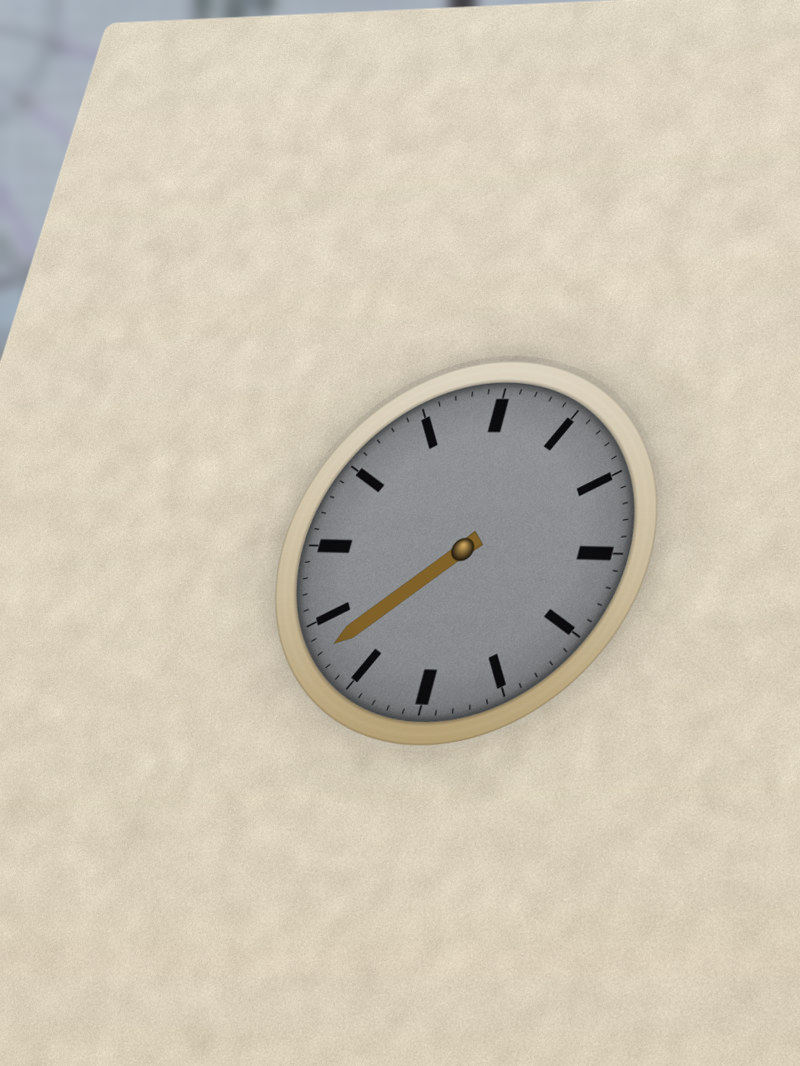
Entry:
7:38
